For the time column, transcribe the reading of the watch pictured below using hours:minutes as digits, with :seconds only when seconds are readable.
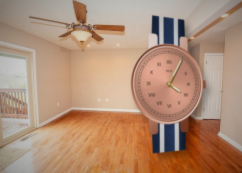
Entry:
4:05
